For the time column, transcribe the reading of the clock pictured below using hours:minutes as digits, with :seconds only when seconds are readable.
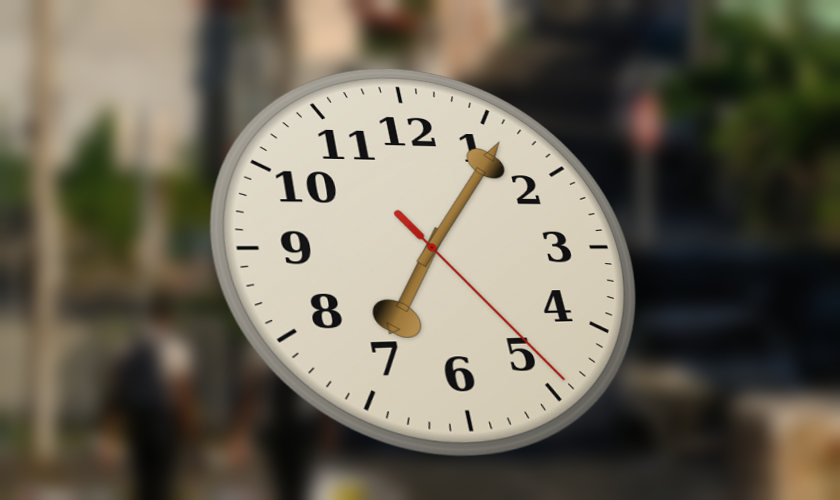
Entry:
7:06:24
